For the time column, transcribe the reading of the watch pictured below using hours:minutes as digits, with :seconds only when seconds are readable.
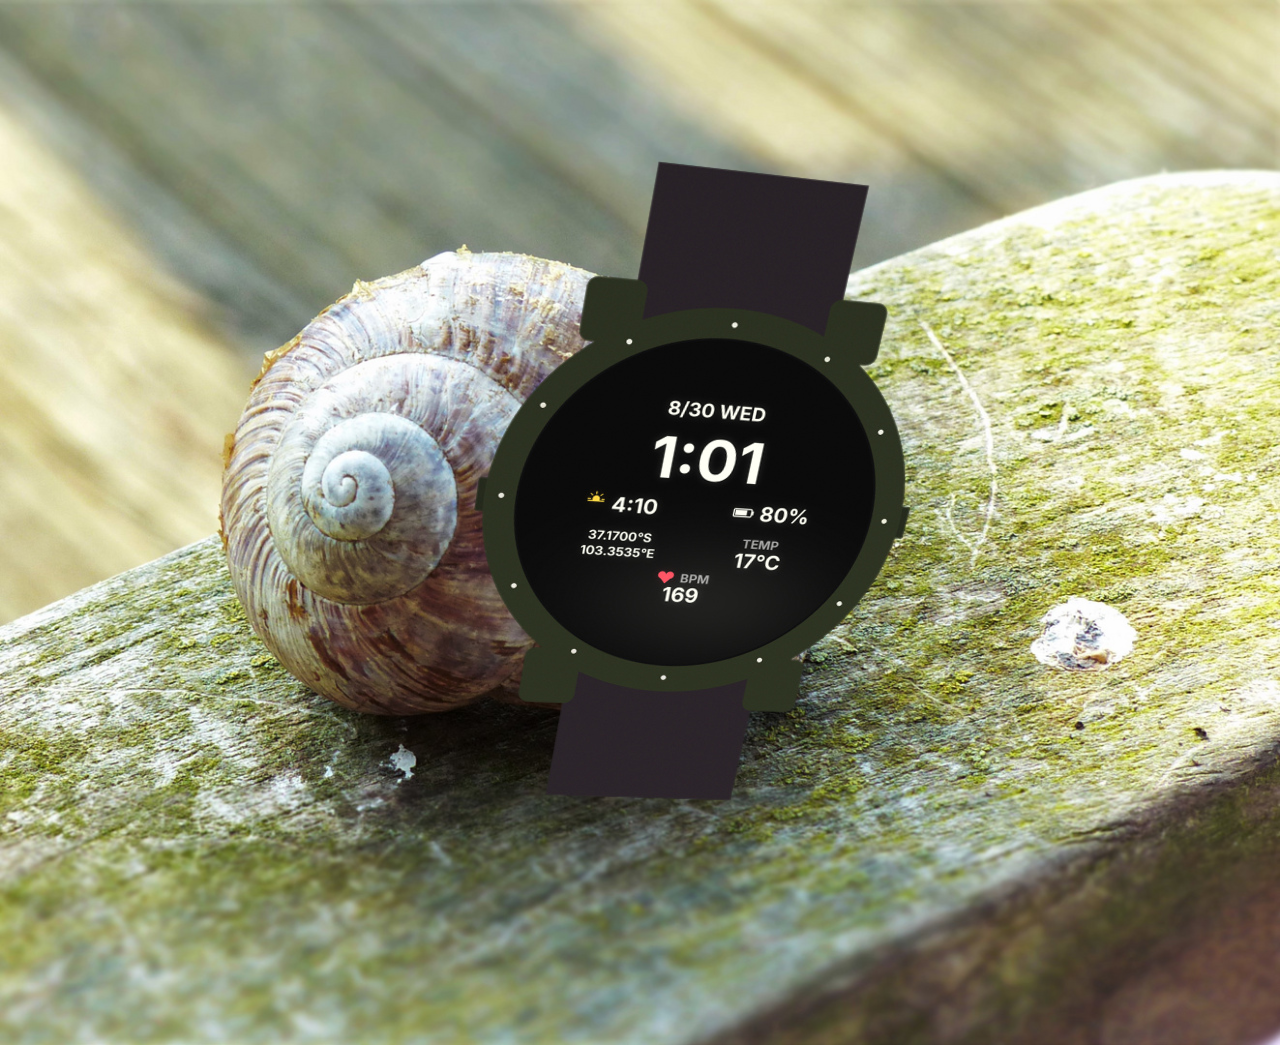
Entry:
1:01
